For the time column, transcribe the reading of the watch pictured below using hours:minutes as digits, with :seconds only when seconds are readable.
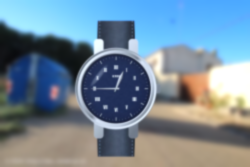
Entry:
12:45
